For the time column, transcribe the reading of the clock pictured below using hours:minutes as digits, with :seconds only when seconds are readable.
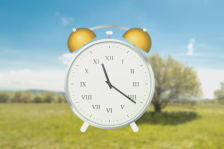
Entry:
11:21
